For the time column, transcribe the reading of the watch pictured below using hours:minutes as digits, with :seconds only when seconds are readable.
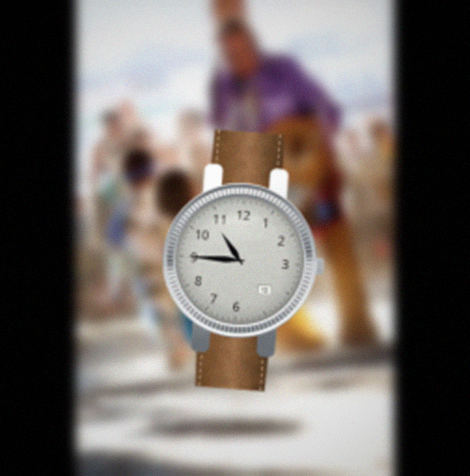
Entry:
10:45
